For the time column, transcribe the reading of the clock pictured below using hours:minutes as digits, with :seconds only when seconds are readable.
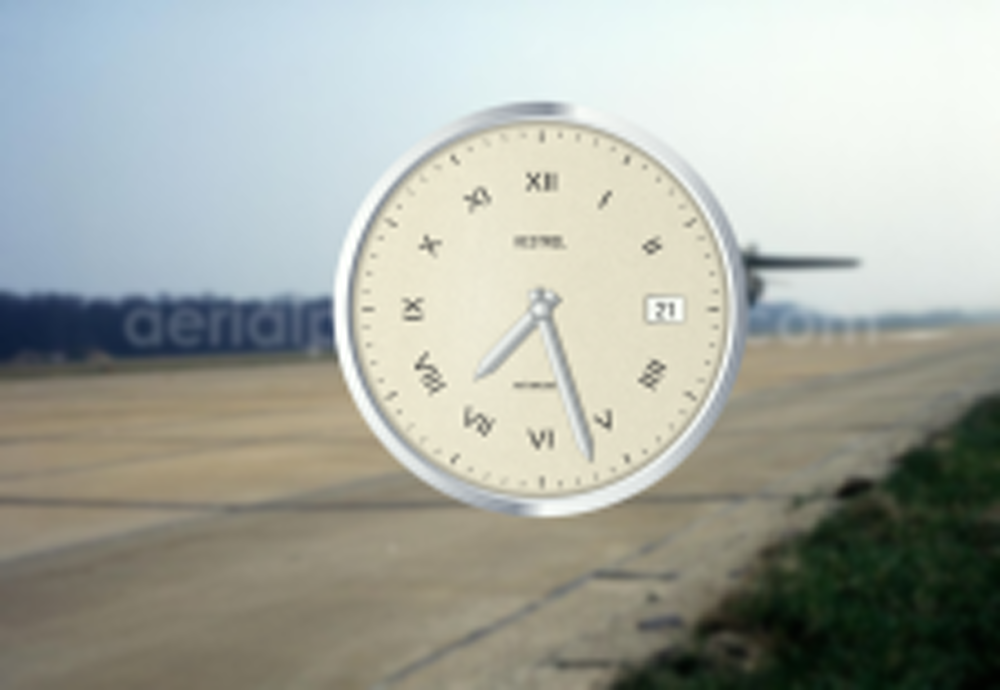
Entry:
7:27
